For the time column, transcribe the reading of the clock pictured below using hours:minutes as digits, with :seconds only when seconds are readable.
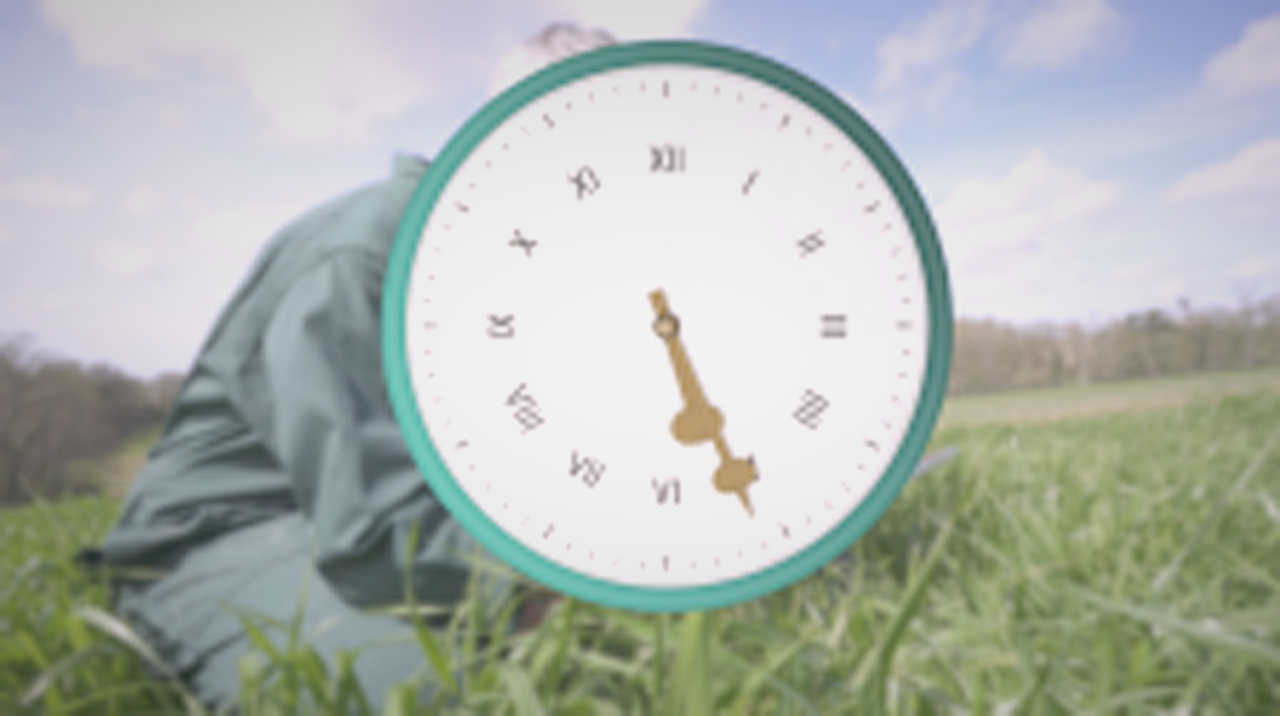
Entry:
5:26
